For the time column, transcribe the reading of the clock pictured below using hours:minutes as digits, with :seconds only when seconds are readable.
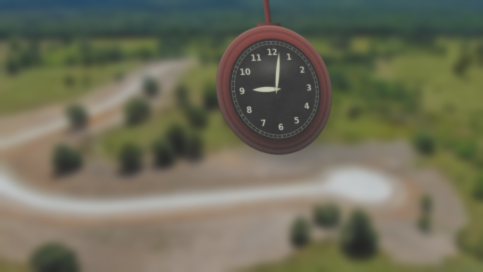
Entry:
9:02
